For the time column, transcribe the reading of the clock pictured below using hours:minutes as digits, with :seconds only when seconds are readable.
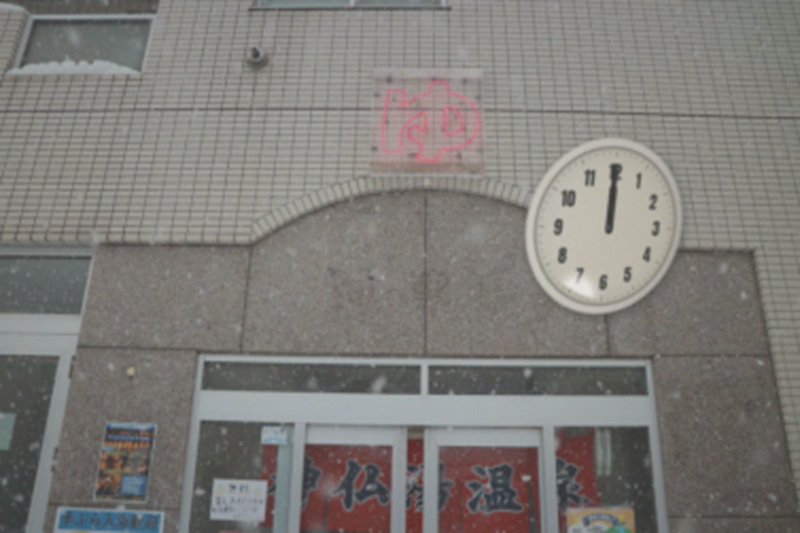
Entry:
12:00
